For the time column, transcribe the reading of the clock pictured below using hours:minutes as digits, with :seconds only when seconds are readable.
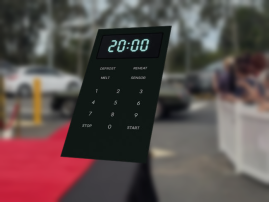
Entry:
20:00
